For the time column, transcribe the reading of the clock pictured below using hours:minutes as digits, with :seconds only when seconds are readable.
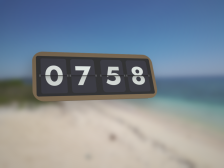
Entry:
7:58
